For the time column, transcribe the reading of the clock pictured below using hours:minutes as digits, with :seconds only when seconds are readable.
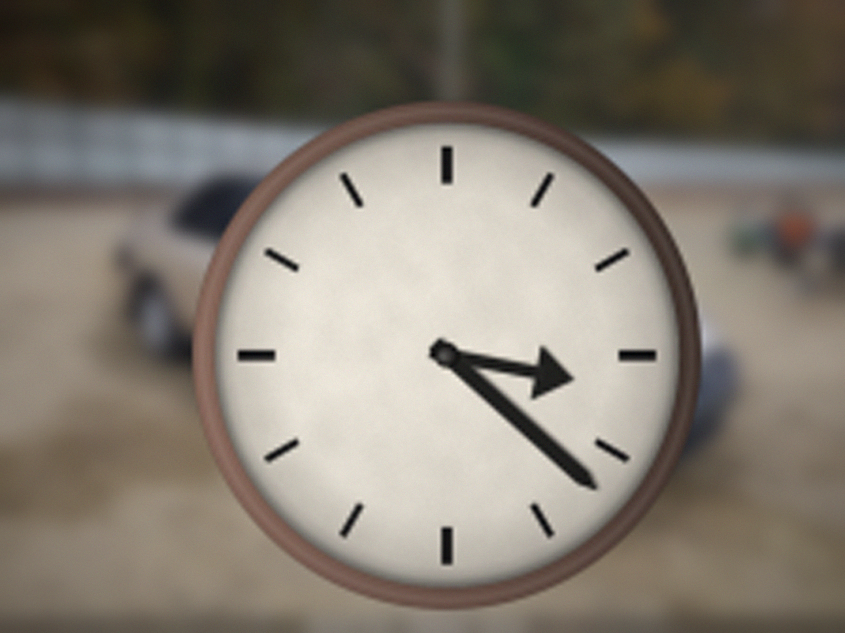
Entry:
3:22
